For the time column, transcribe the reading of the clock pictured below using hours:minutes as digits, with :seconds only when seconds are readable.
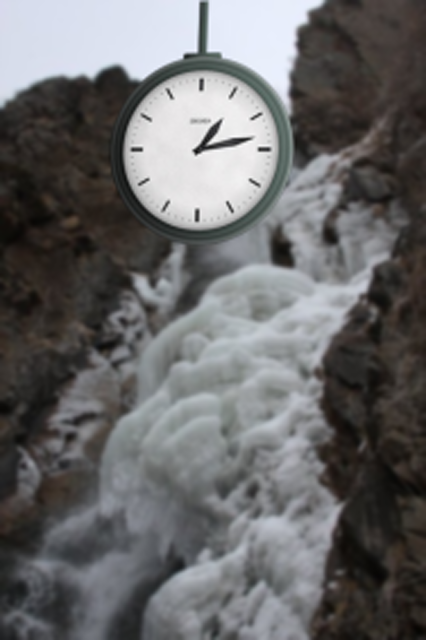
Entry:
1:13
